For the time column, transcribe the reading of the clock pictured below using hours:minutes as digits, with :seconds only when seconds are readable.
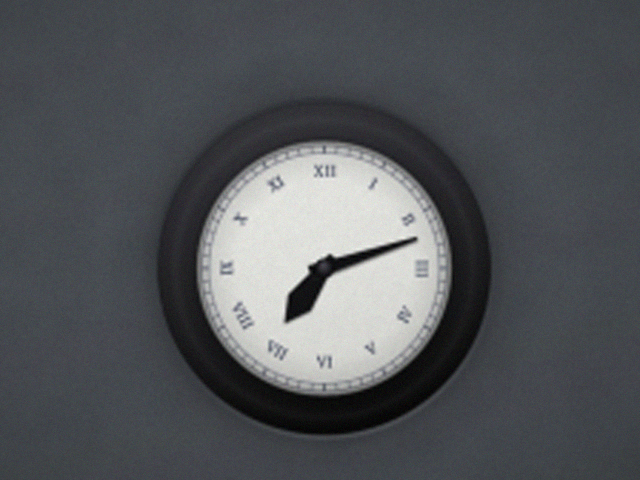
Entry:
7:12
